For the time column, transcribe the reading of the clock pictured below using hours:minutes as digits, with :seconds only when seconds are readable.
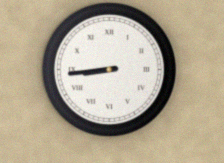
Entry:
8:44
